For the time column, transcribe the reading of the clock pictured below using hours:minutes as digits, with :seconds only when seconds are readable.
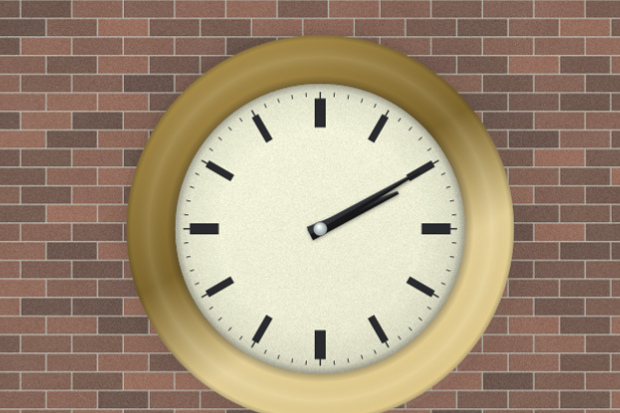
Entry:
2:10
